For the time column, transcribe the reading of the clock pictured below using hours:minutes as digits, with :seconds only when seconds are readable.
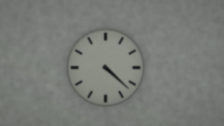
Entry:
4:22
